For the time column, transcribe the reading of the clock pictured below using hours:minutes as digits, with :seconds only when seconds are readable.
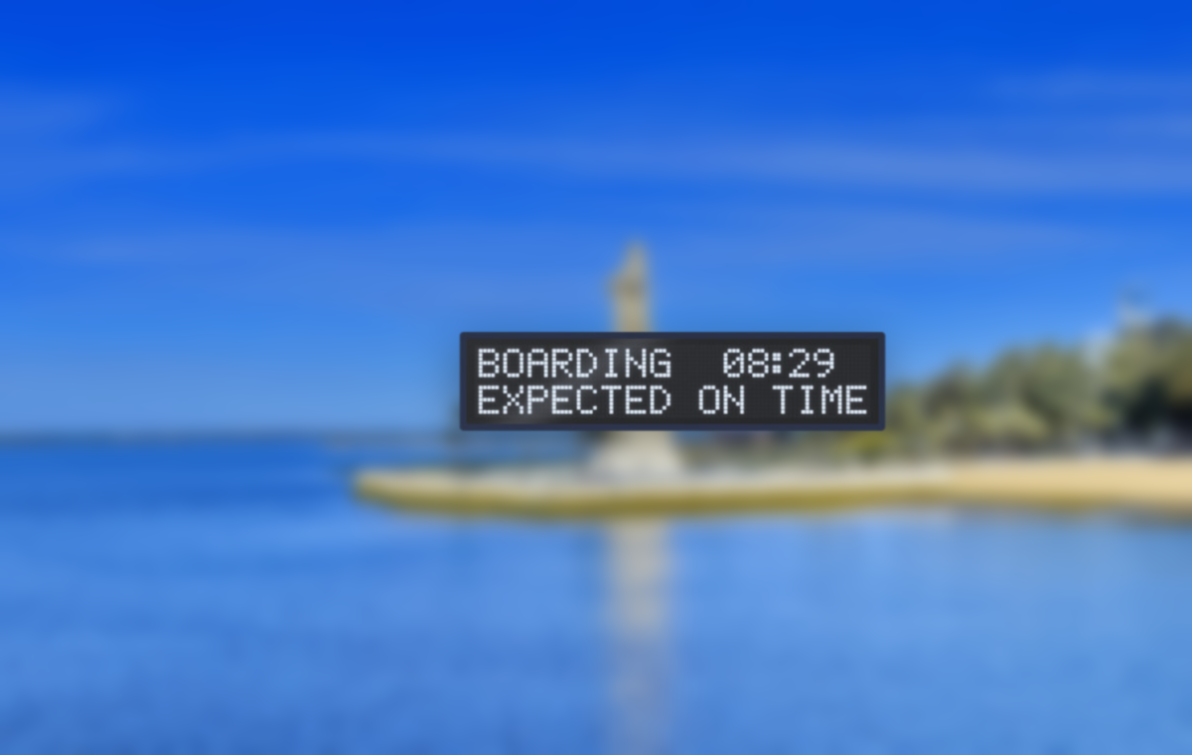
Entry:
8:29
